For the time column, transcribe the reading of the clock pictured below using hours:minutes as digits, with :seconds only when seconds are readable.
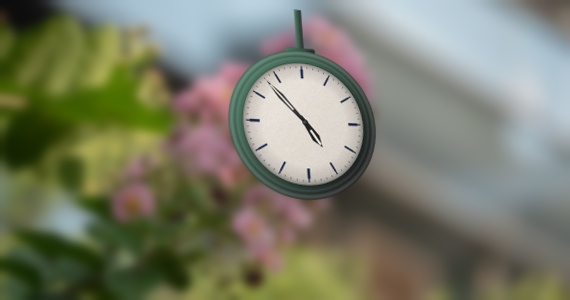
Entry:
4:53
